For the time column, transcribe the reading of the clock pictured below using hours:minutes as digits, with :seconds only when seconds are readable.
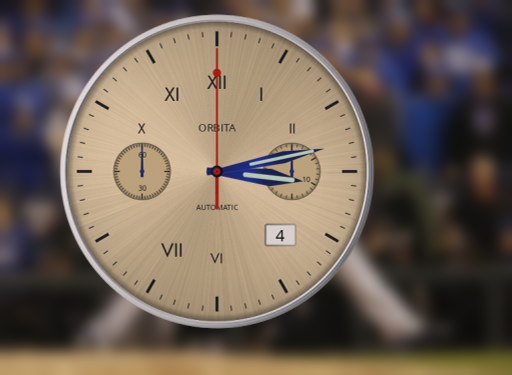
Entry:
3:13
